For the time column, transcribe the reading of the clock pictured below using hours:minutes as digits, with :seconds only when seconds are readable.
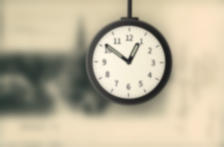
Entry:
12:51
